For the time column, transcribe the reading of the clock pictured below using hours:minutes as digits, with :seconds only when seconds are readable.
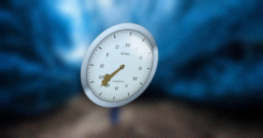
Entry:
7:37
